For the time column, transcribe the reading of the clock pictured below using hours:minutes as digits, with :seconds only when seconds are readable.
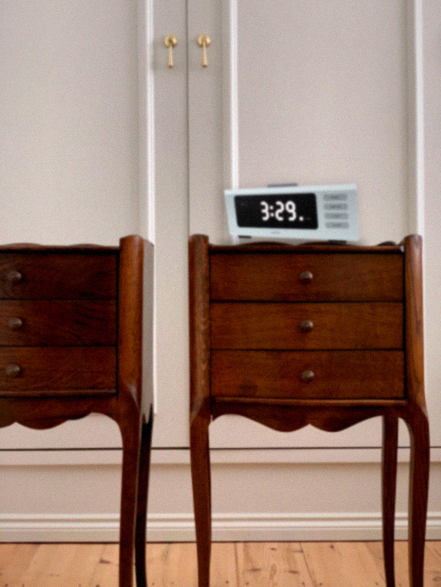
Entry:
3:29
